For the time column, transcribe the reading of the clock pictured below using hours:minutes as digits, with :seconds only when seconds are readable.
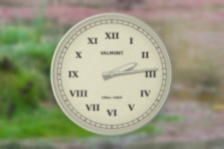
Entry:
2:14
